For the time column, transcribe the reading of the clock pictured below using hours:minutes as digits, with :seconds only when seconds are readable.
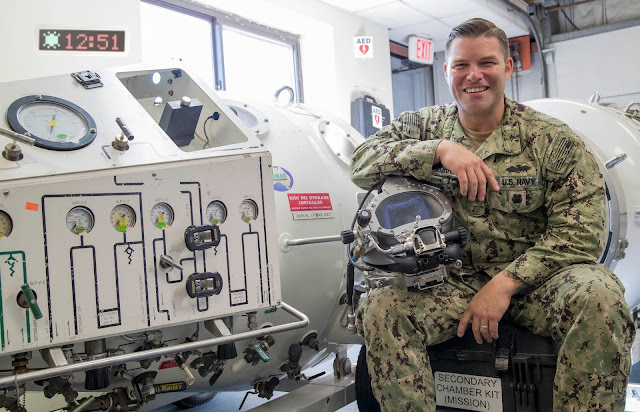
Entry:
12:51
